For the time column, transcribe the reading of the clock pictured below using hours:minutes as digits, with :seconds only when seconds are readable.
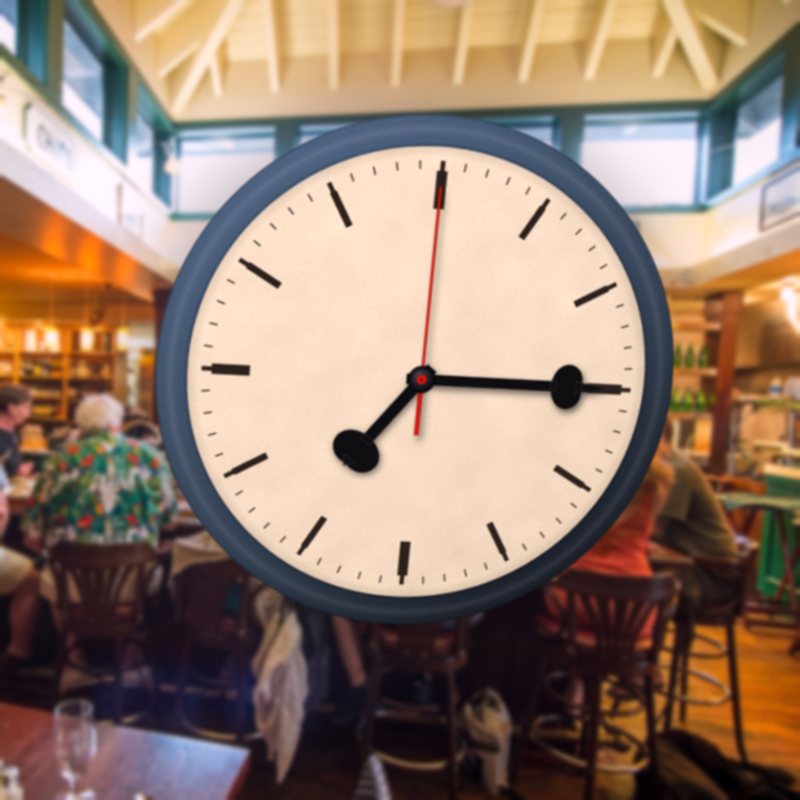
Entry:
7:15:00
